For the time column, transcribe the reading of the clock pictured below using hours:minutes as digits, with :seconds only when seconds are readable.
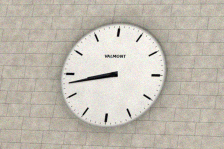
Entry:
8:43
